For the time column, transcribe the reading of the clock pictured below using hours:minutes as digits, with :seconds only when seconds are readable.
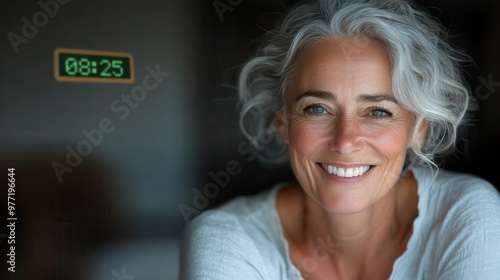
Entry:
8:25
